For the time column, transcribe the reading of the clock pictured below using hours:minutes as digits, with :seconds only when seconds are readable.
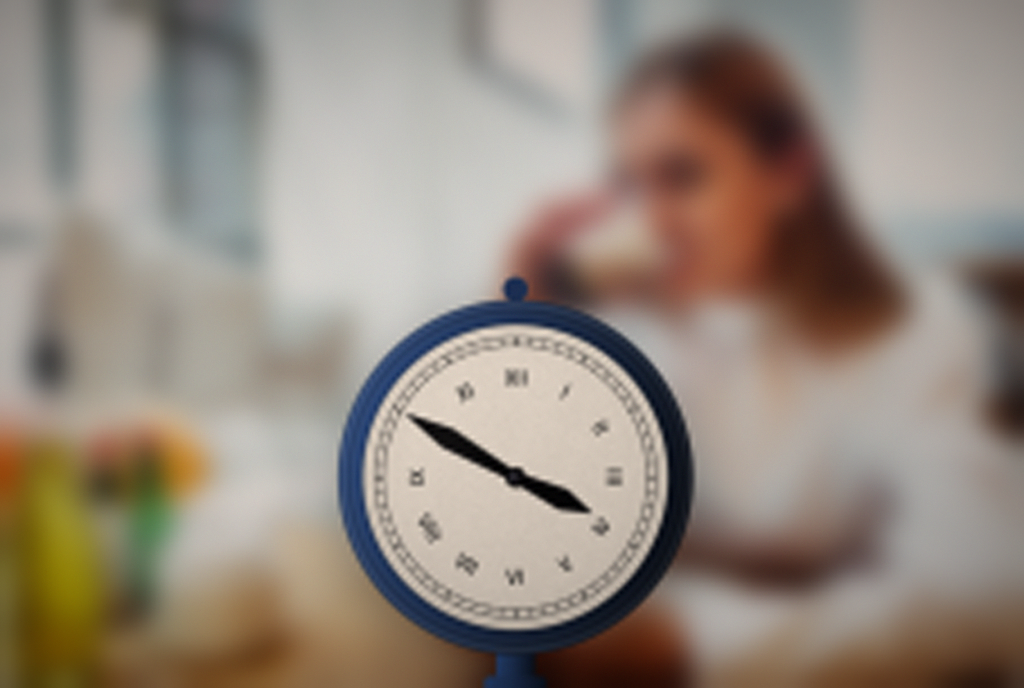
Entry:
3:50
